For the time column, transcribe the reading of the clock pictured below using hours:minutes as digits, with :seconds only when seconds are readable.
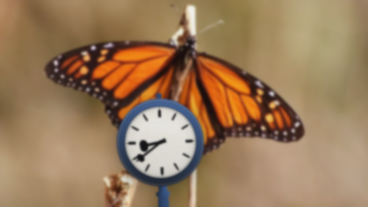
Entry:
8:39
